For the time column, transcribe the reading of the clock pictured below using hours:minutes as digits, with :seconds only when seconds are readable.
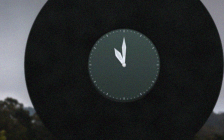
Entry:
11:00
